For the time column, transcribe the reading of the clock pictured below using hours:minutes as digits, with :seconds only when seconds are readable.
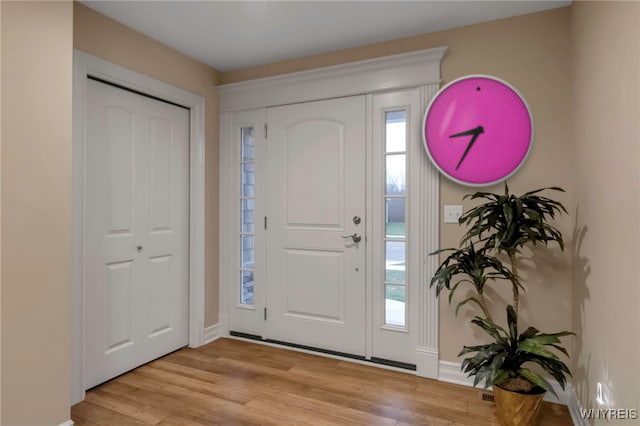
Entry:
8:35
